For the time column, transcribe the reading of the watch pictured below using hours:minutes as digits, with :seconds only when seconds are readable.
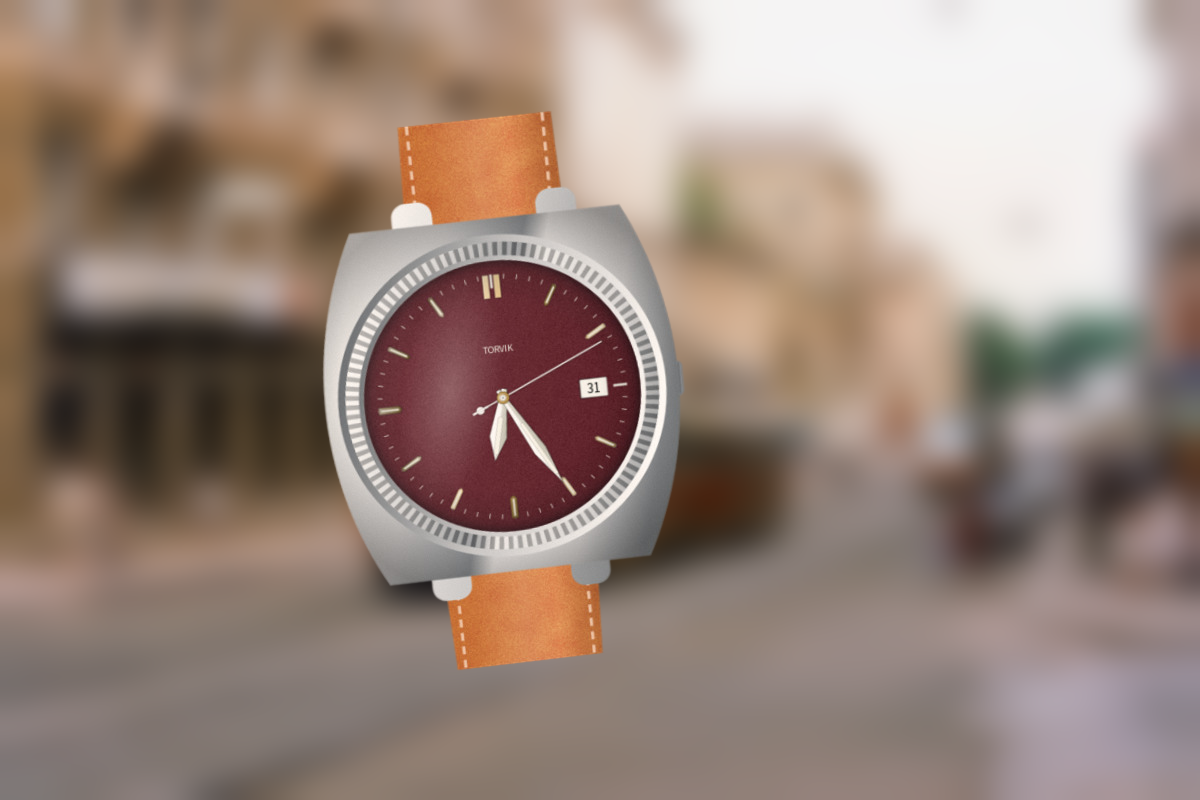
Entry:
6:25:11
